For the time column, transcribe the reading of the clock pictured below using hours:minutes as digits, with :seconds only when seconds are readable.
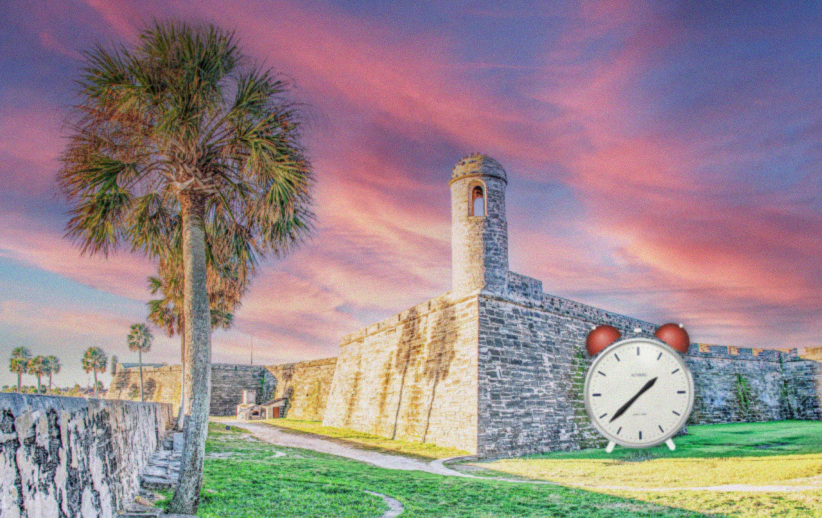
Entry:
1:38
